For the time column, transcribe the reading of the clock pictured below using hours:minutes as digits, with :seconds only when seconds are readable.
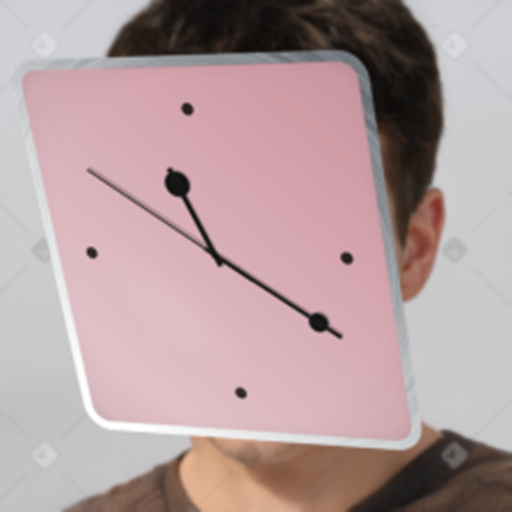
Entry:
11:20:51
